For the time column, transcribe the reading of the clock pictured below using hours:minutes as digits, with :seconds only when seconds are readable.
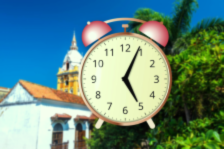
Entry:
5:04
